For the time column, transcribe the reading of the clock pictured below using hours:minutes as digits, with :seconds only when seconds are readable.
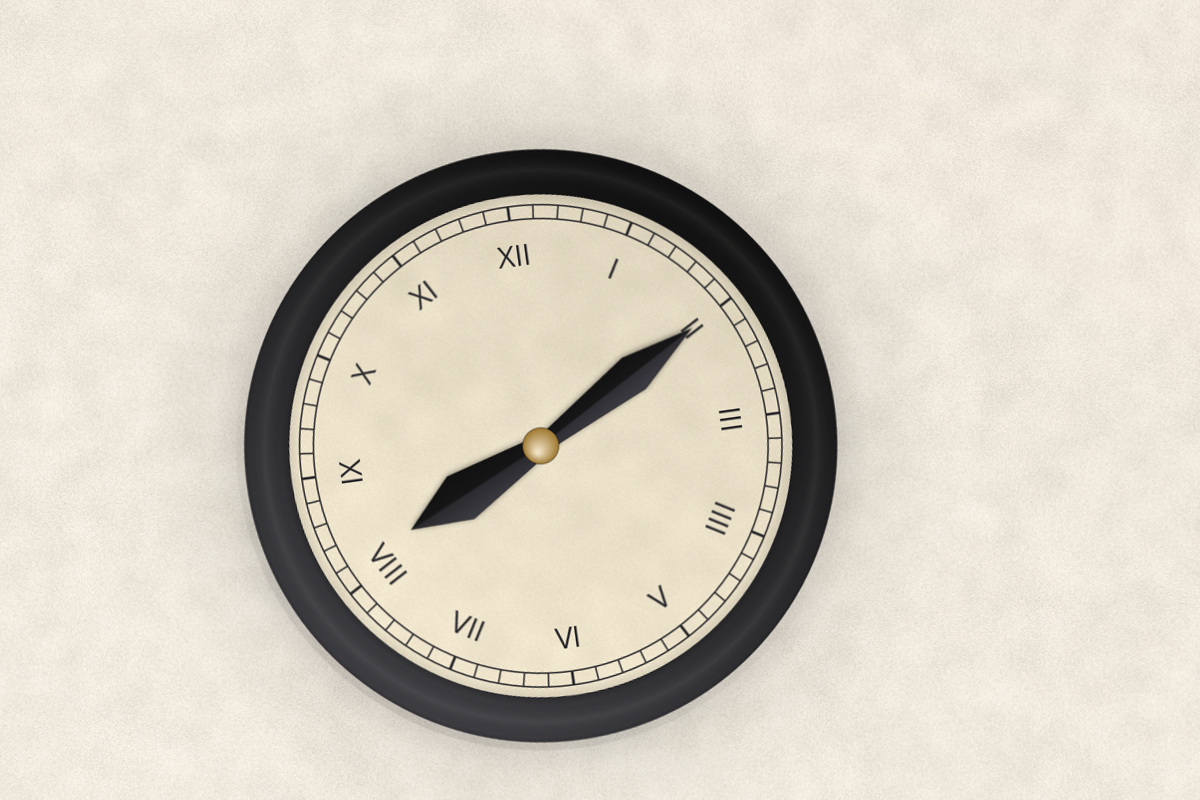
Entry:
8:10
